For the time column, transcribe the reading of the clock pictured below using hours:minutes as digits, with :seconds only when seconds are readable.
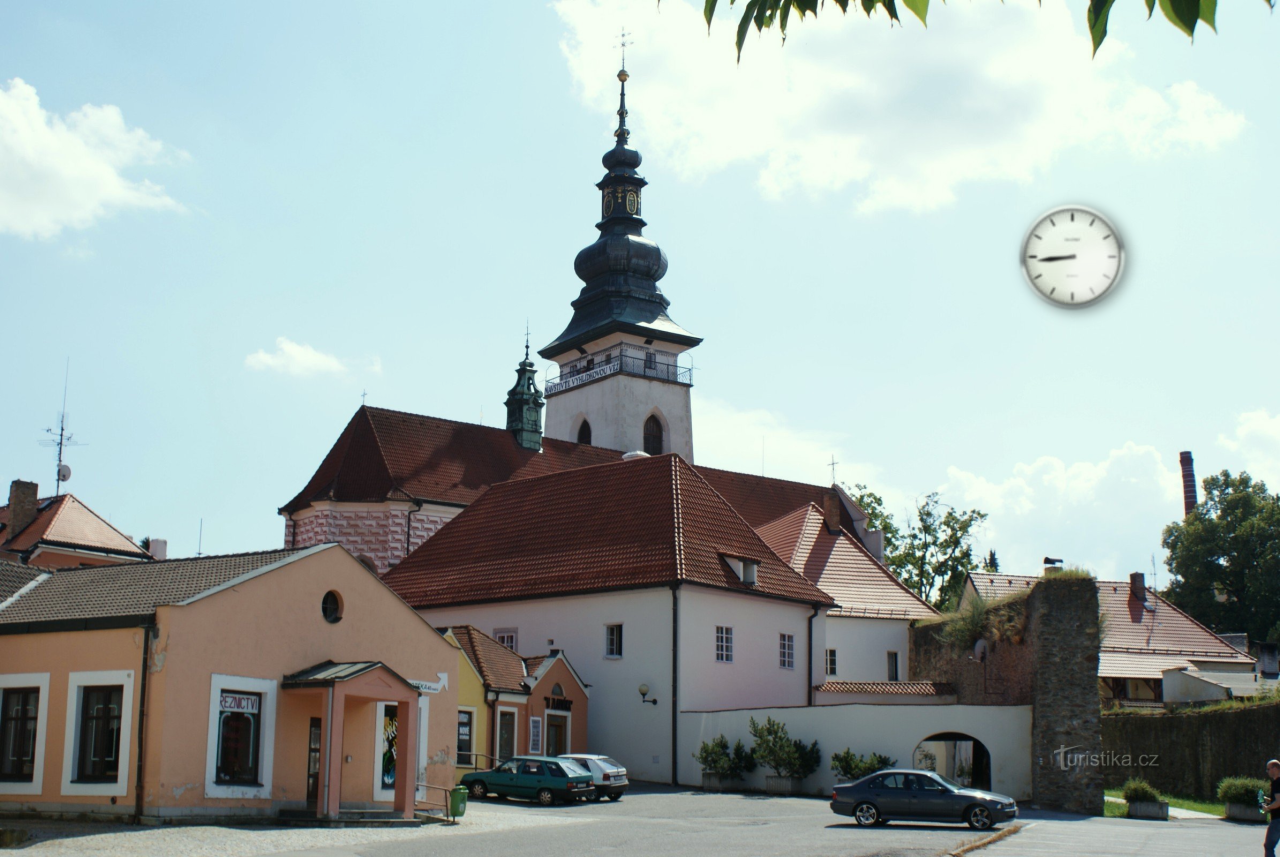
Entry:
8:44
